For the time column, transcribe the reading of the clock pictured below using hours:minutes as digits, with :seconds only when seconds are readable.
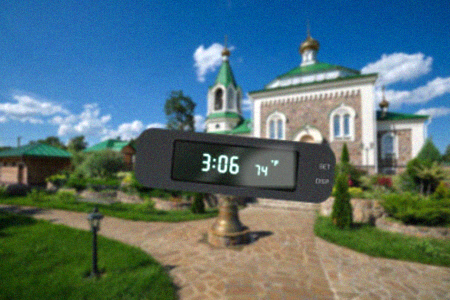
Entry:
3:06
